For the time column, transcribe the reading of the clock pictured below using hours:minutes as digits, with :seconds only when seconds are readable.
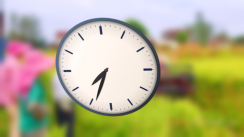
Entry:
7:34
